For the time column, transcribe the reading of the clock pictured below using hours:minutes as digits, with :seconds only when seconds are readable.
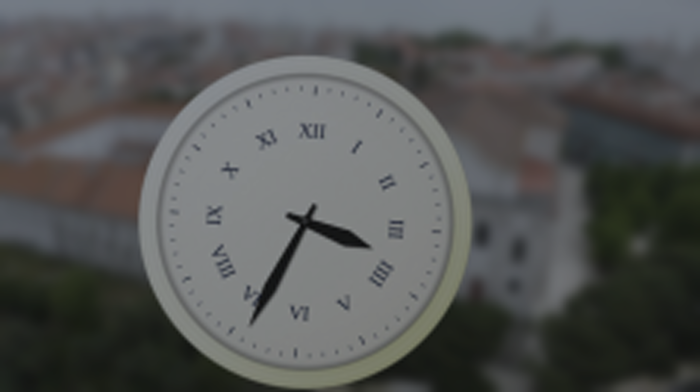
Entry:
3:34
